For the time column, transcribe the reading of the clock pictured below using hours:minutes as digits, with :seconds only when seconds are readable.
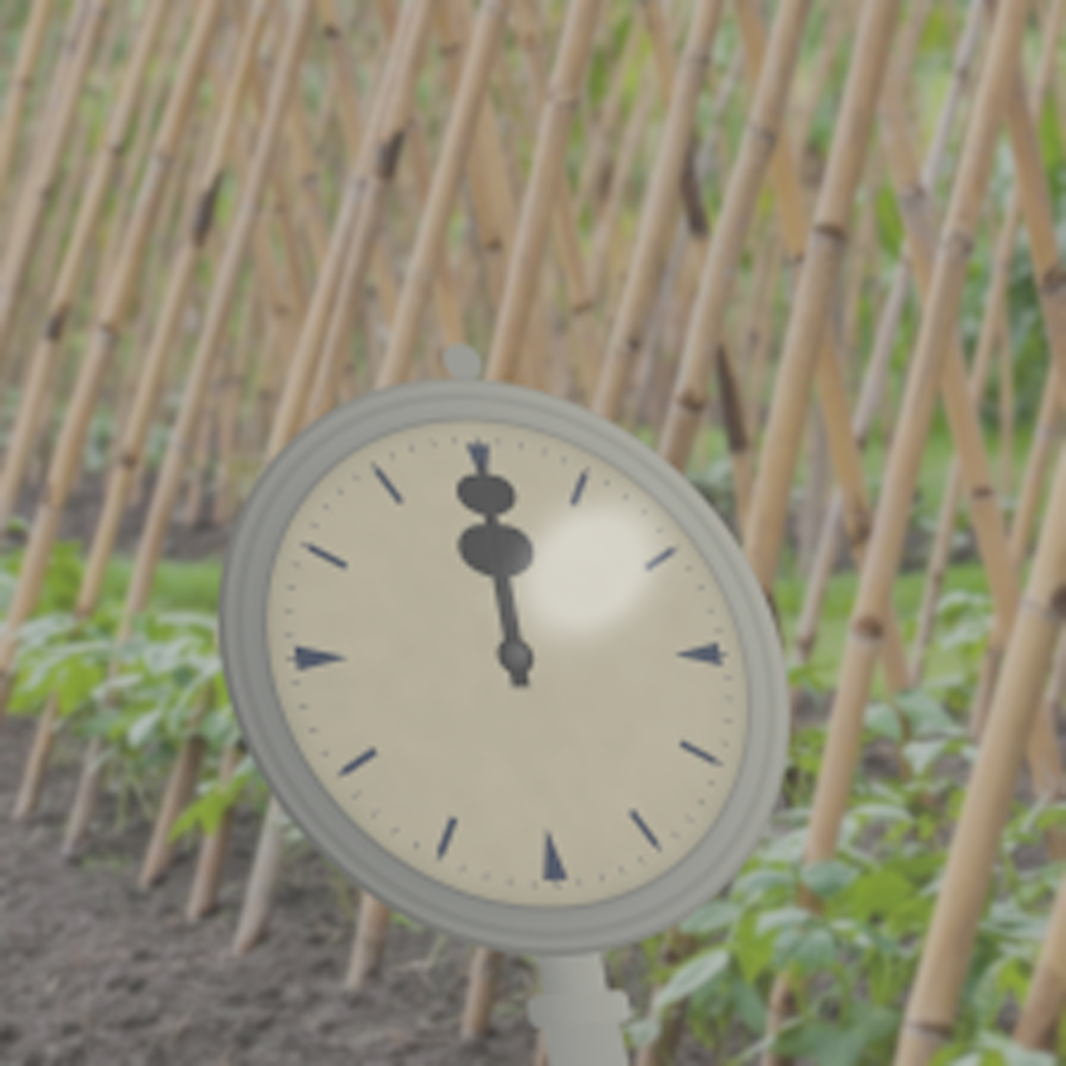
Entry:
12:00
